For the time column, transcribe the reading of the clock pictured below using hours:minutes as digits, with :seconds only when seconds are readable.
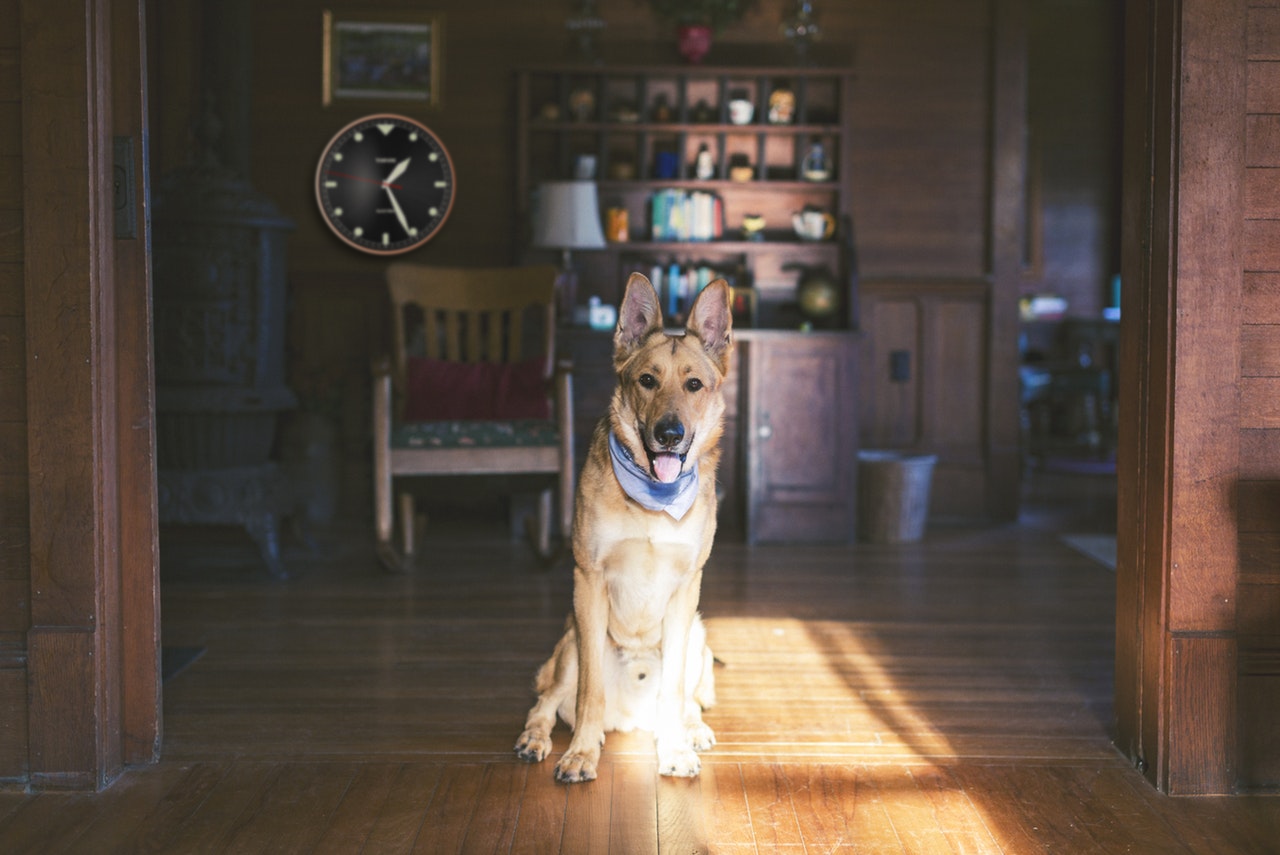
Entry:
1:25:47
